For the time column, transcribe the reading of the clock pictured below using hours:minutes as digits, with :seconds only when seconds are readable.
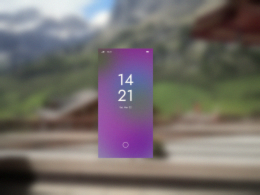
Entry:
14:21
